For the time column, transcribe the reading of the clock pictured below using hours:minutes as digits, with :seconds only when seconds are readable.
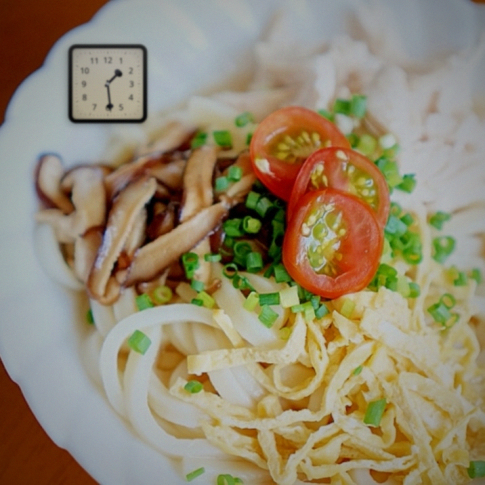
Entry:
1:29
